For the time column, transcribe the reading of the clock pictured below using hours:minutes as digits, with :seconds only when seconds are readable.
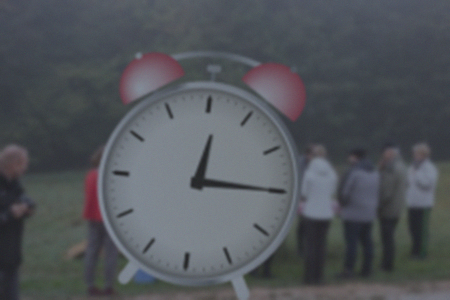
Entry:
12:15
